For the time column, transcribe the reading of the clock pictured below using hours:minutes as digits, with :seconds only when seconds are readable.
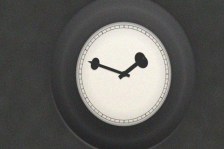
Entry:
1:48
